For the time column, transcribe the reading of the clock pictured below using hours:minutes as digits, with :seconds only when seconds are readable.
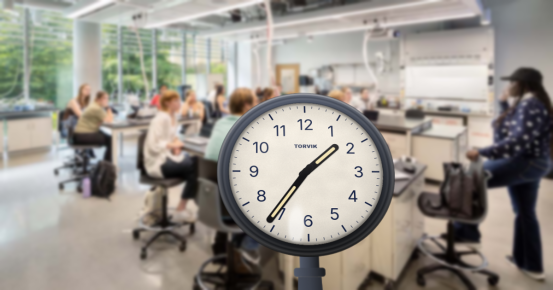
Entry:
1:36
